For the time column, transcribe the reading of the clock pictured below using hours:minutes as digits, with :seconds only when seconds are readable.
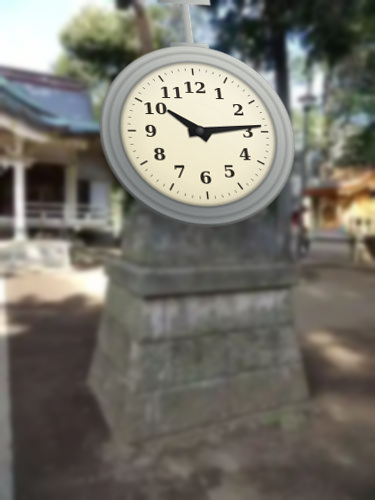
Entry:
10:14
